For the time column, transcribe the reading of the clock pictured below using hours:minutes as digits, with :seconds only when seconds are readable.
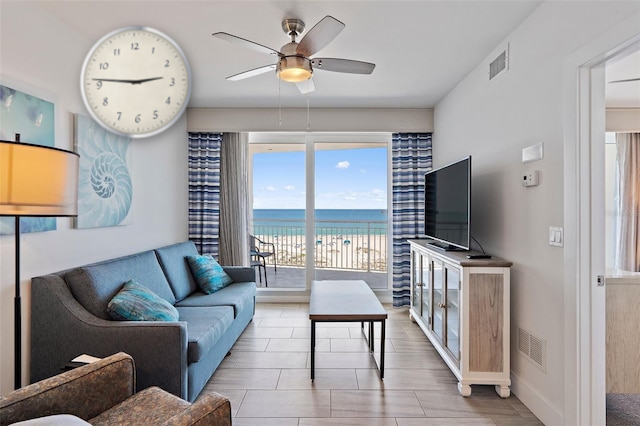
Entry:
2:46
